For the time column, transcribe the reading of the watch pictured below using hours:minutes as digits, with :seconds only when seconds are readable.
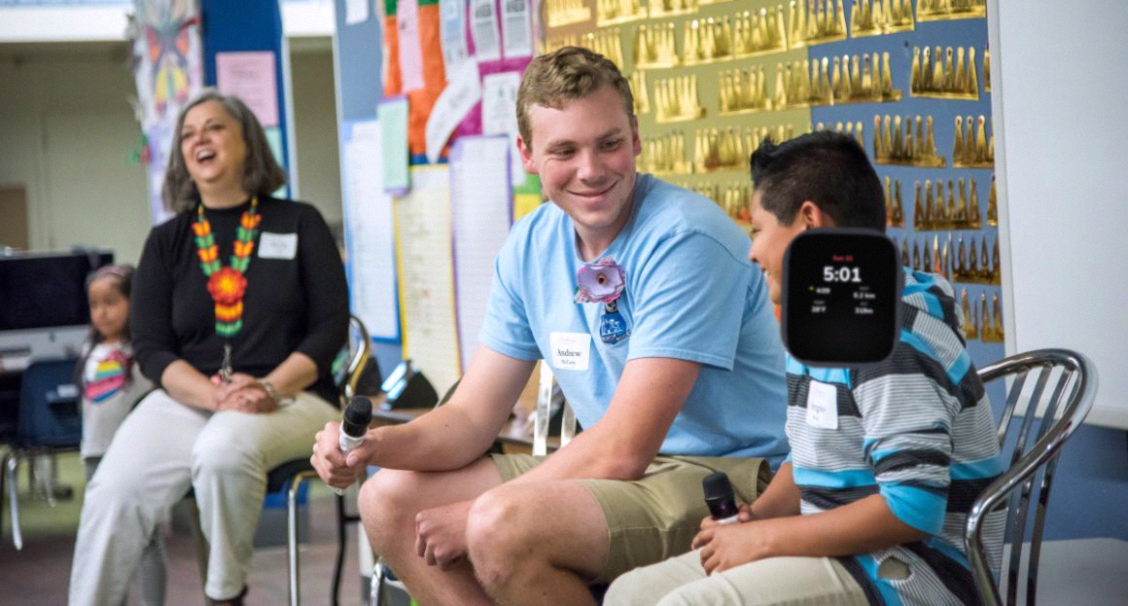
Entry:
5:01
